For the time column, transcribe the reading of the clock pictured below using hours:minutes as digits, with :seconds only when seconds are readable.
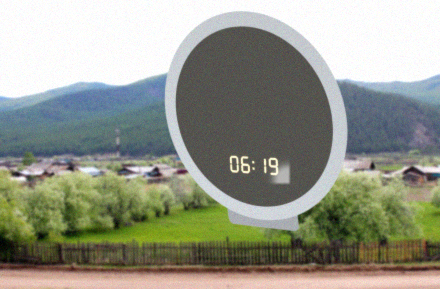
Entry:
6:19
